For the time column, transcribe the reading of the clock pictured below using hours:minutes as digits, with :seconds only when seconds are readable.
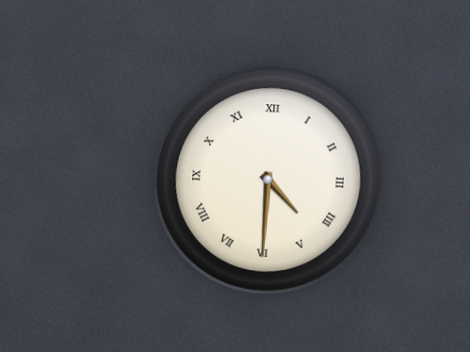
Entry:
4:30
